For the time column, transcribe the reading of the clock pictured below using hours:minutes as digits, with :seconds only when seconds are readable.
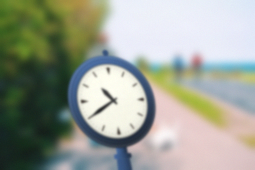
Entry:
10:40
